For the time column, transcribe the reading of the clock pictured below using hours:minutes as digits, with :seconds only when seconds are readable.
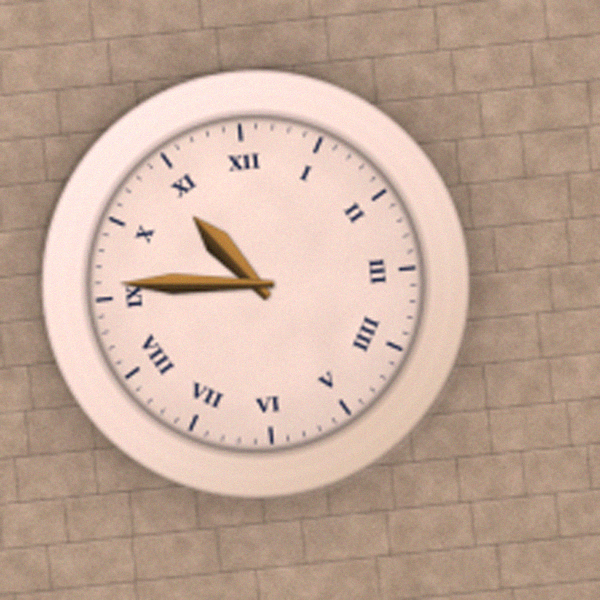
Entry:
10:46
